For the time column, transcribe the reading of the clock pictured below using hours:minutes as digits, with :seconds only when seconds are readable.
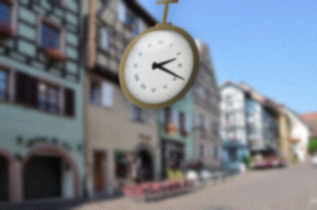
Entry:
2:19
